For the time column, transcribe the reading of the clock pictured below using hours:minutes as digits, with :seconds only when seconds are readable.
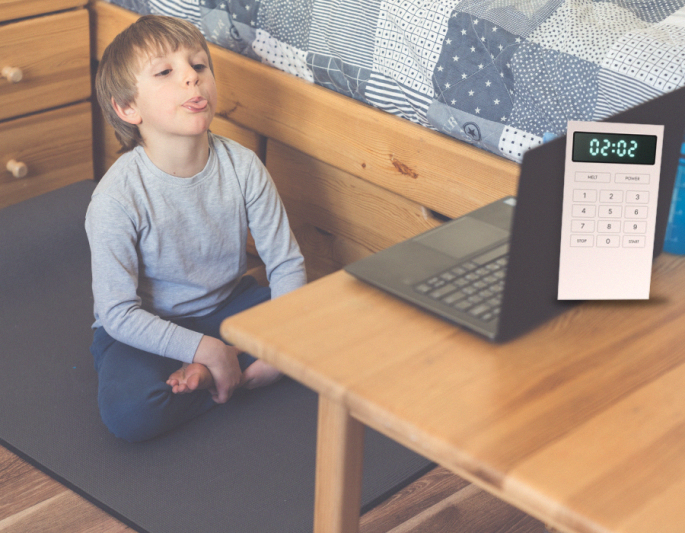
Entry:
2:02
